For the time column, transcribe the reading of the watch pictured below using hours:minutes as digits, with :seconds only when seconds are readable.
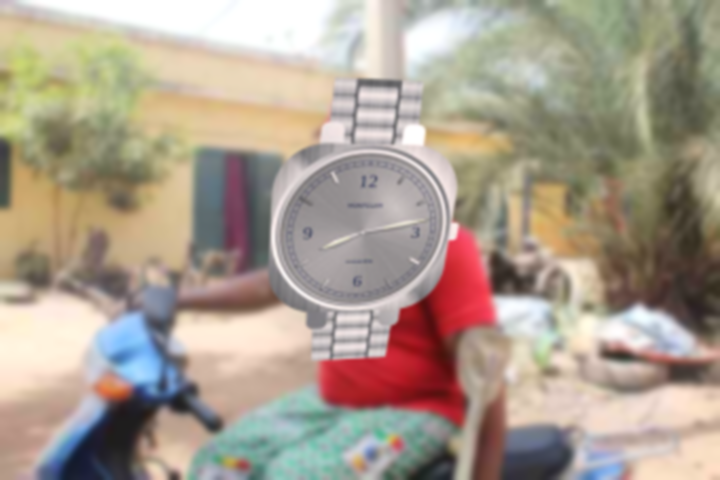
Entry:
8:13
